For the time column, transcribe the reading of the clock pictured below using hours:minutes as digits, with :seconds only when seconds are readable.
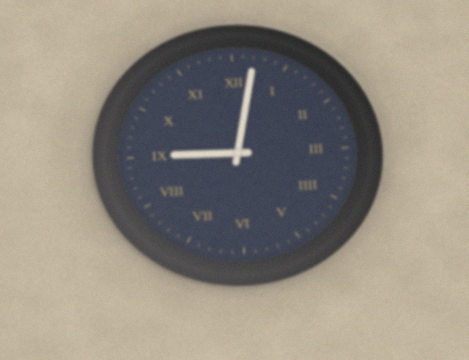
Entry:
9:02
